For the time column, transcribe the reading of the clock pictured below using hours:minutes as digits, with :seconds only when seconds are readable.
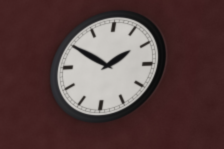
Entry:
1:50
